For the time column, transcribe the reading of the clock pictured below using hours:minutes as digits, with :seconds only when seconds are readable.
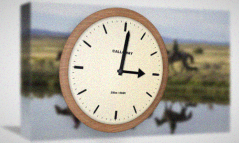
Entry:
3:01
